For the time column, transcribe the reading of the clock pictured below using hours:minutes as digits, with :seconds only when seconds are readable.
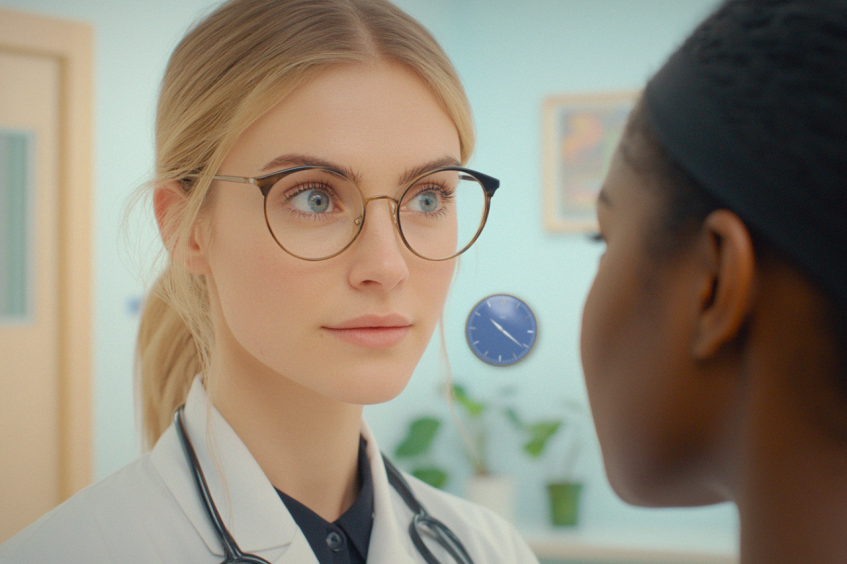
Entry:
10:21
